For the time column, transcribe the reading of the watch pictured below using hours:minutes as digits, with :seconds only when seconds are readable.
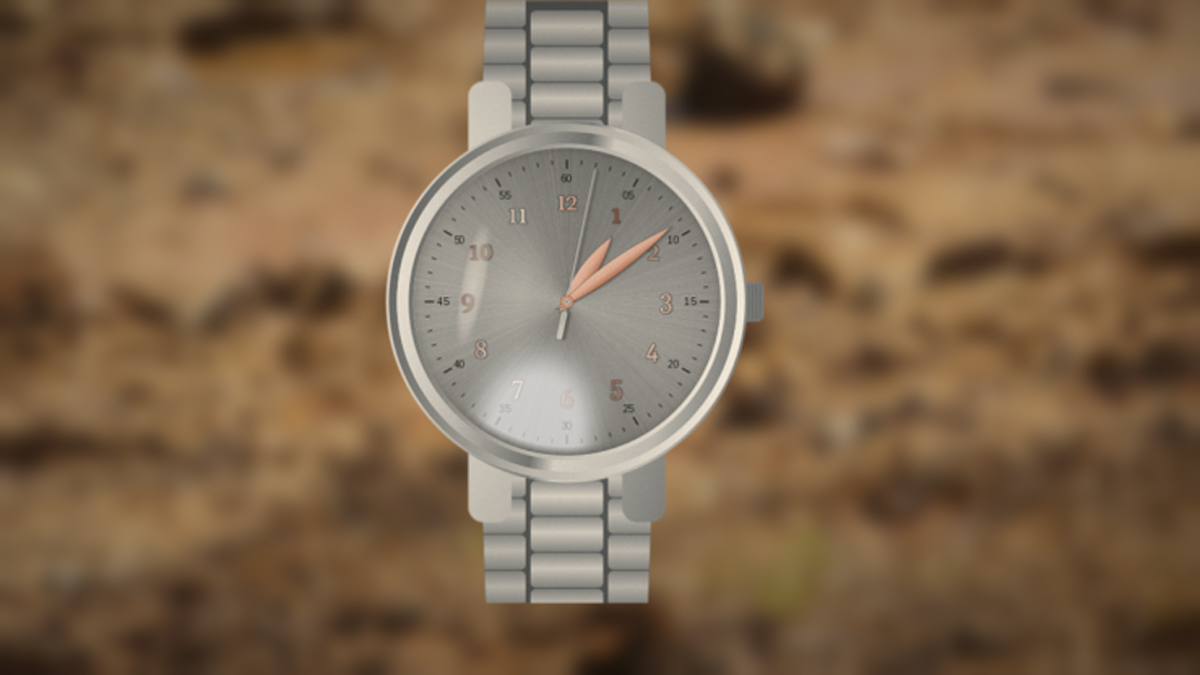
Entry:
1:09:02
